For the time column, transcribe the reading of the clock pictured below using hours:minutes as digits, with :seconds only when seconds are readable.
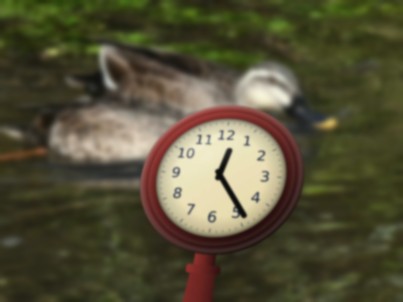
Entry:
12:24
